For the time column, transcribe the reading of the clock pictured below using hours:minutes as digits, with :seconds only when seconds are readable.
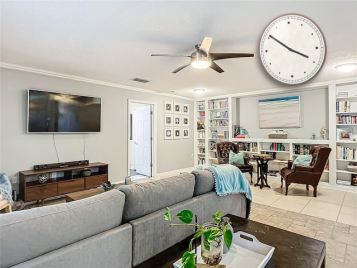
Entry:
3:51
